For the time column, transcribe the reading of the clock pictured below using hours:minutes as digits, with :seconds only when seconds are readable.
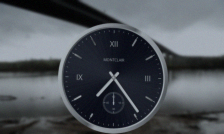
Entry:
7:24
